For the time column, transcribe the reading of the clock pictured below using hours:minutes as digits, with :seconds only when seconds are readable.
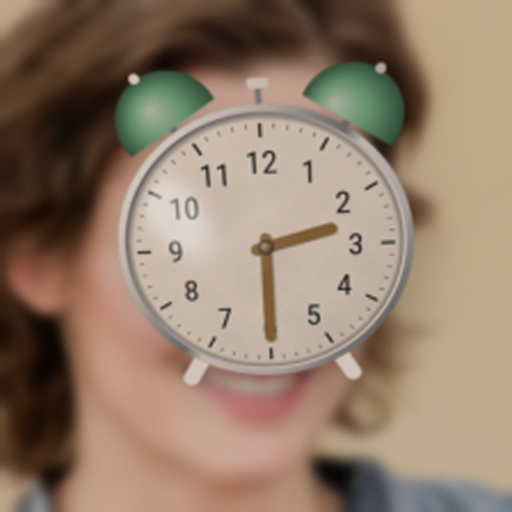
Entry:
2:30
